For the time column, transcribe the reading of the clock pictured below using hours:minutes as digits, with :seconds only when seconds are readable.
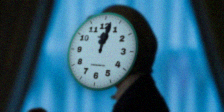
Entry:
12:02
